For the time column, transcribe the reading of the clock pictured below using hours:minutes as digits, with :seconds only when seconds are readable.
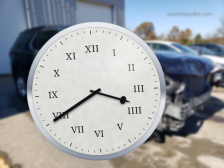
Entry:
3:40
